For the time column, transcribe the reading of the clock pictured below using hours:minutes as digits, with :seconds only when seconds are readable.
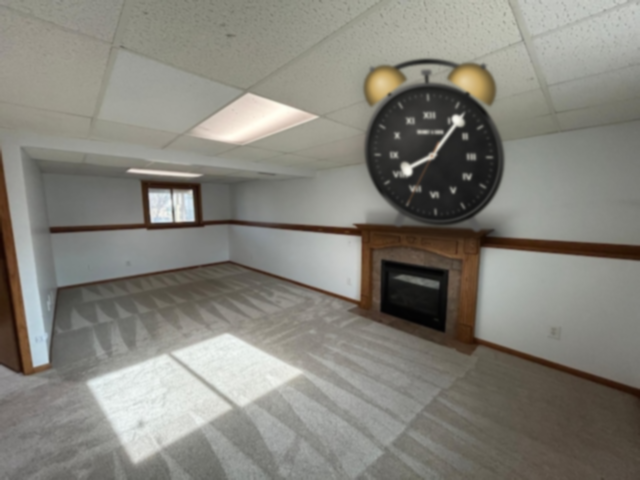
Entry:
8:06:35
